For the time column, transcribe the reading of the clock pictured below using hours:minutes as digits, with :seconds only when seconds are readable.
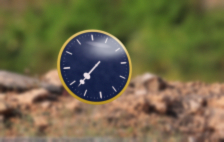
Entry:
7:38
